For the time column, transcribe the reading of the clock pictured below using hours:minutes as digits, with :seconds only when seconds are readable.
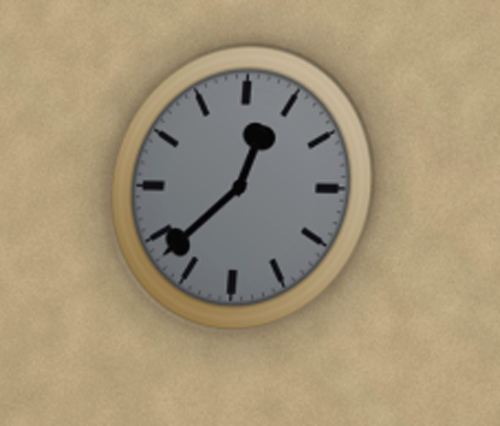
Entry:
12:38
